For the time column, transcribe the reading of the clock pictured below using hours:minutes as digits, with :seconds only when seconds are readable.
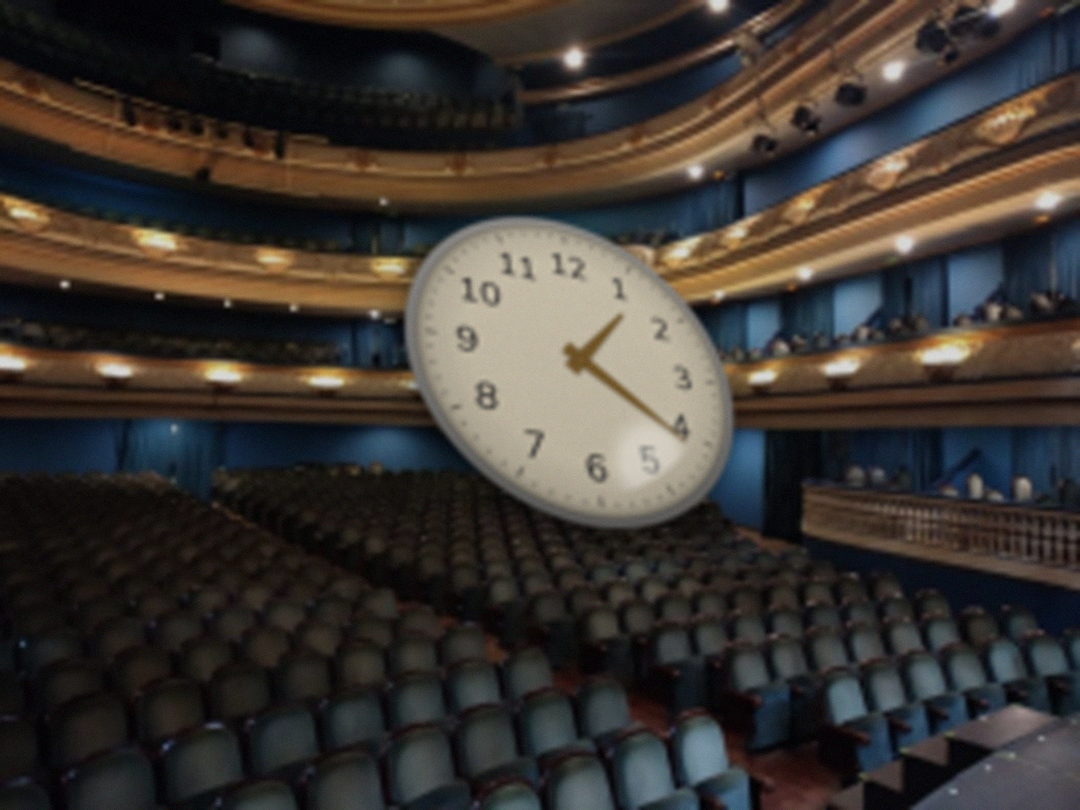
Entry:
1:21
